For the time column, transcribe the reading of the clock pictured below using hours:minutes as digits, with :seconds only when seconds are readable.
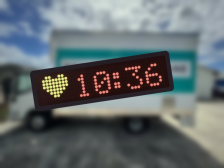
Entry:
10:36
